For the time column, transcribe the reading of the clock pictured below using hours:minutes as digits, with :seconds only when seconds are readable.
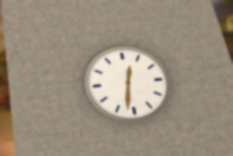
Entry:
12:32
